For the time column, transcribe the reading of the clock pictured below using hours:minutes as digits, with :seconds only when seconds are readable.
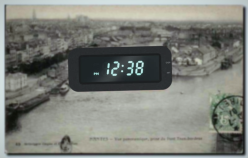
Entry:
12:38
